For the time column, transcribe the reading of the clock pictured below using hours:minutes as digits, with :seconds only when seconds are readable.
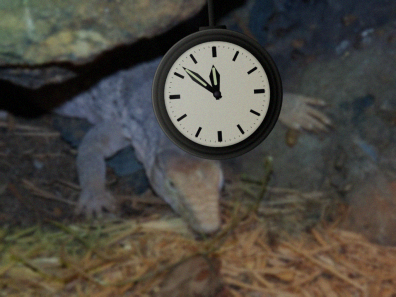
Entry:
11:52
